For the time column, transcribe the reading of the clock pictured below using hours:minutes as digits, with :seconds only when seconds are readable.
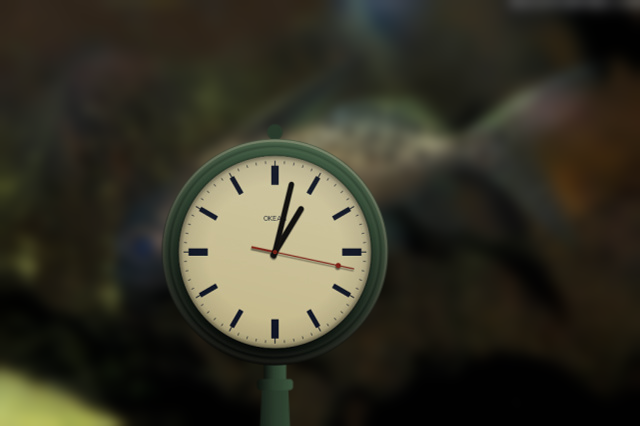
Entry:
1:02:17
